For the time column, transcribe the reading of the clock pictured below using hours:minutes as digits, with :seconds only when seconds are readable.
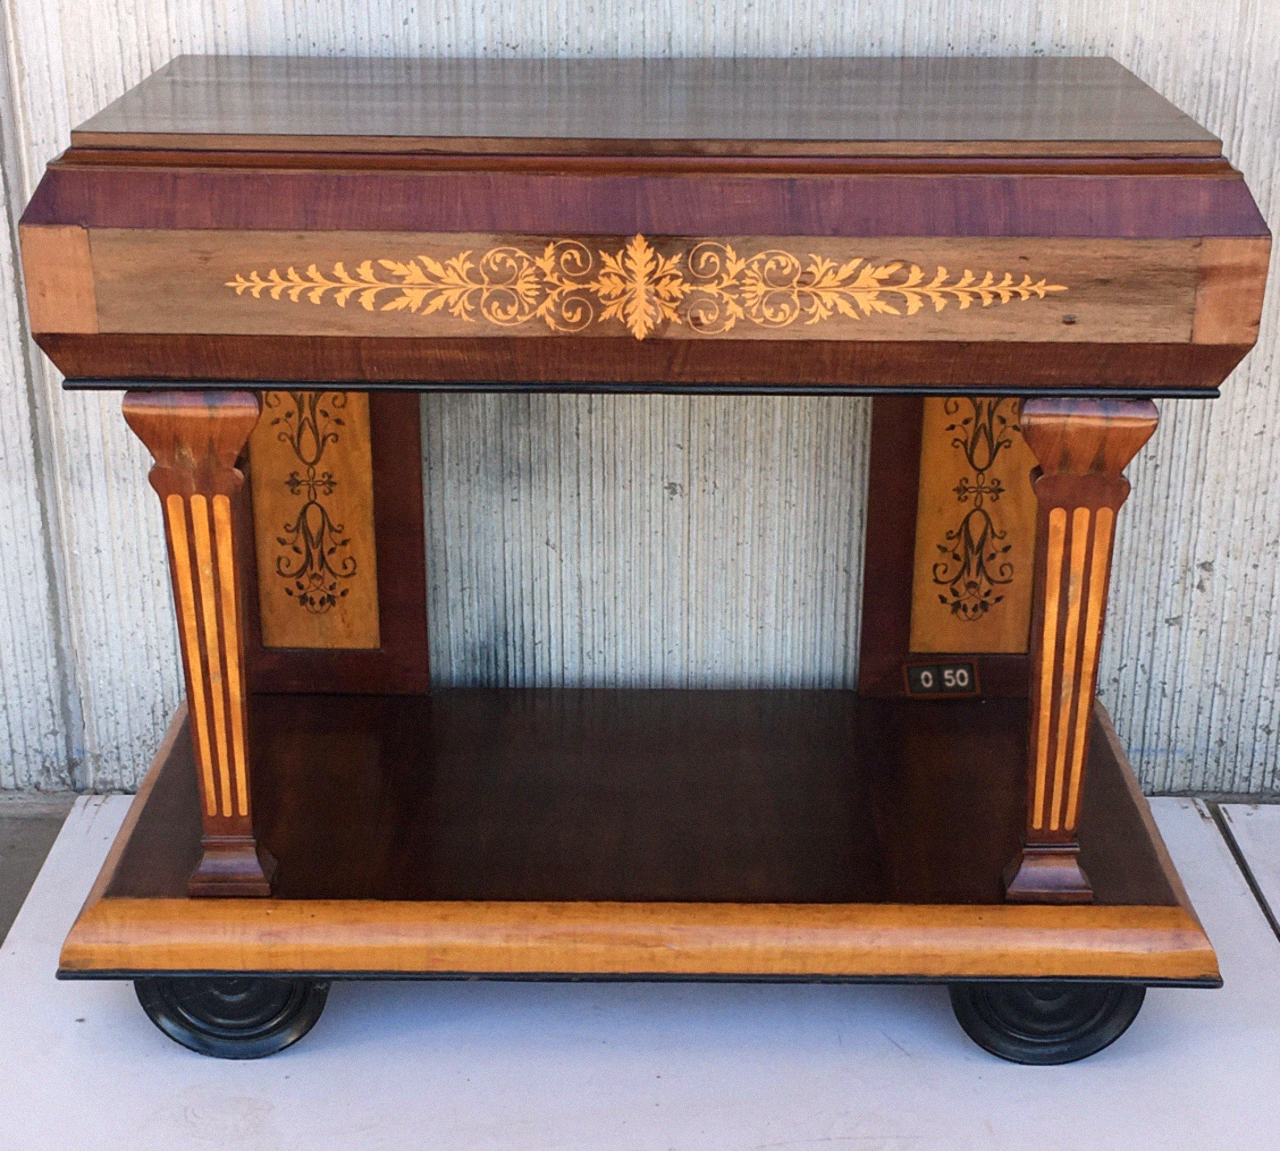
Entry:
0:50
